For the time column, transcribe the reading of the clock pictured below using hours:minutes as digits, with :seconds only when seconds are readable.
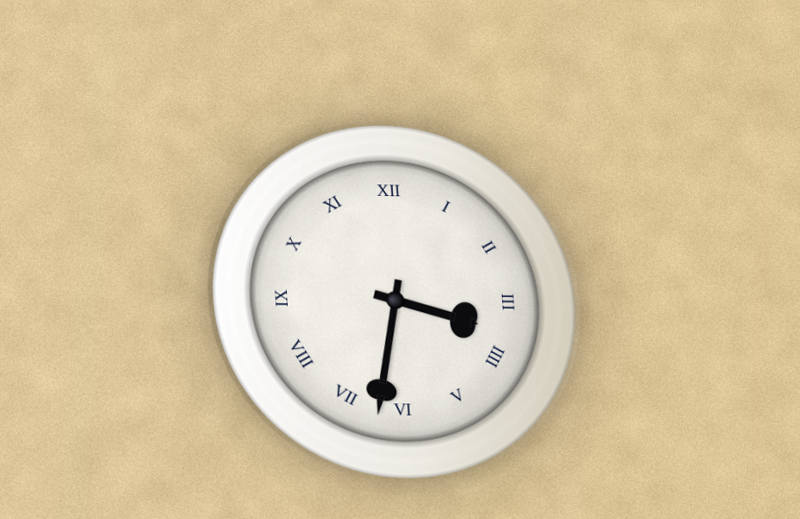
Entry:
3:32
